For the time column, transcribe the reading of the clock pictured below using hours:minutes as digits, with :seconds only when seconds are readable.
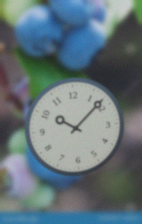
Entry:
10:08
